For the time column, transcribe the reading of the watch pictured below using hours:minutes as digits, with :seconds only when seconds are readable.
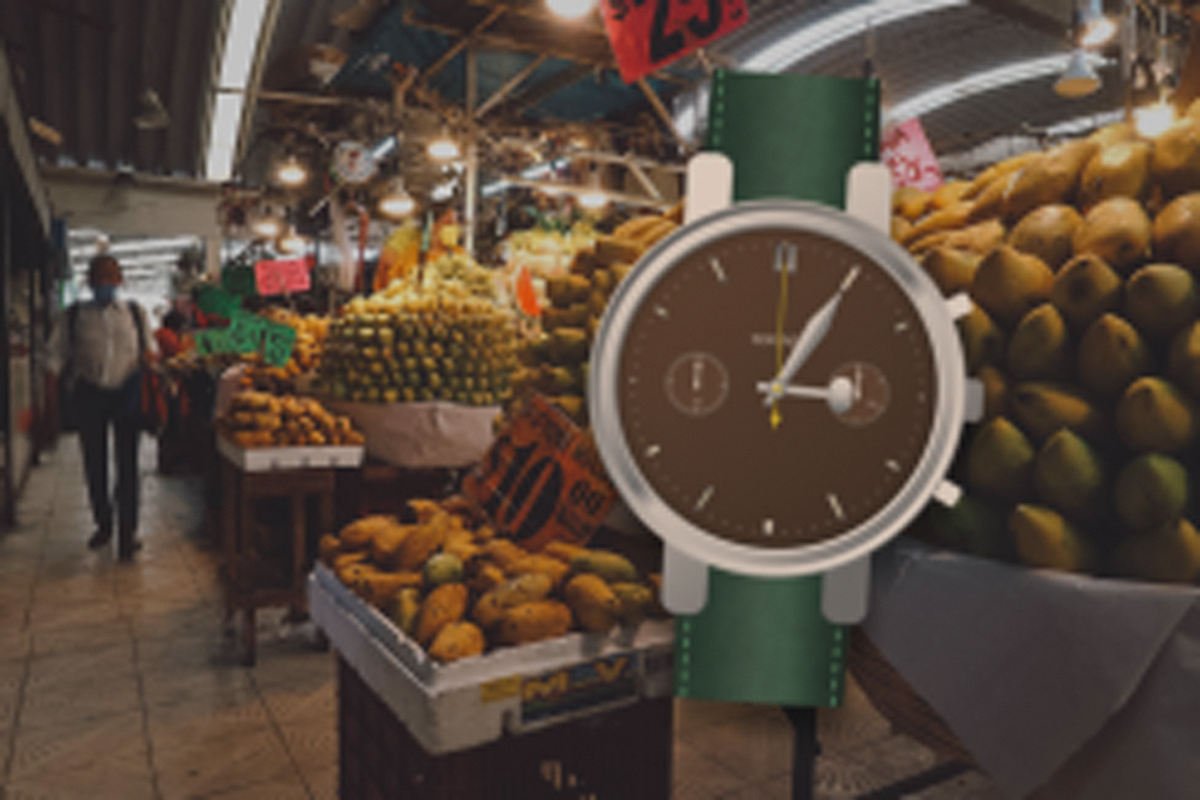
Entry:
3:05
